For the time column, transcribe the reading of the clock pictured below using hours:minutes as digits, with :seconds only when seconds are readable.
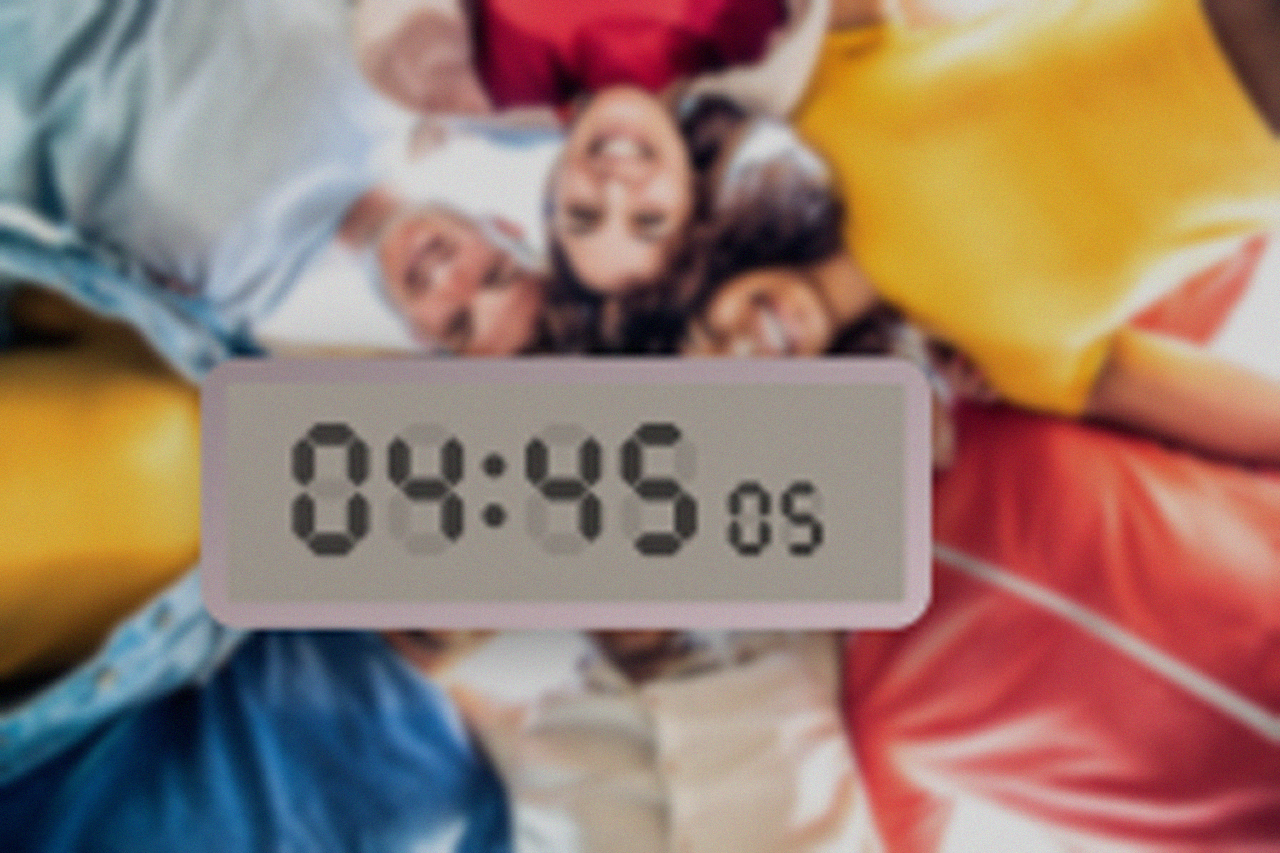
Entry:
4:45:05
